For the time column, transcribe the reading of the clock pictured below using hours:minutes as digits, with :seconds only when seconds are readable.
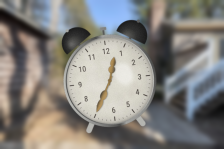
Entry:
12:35
